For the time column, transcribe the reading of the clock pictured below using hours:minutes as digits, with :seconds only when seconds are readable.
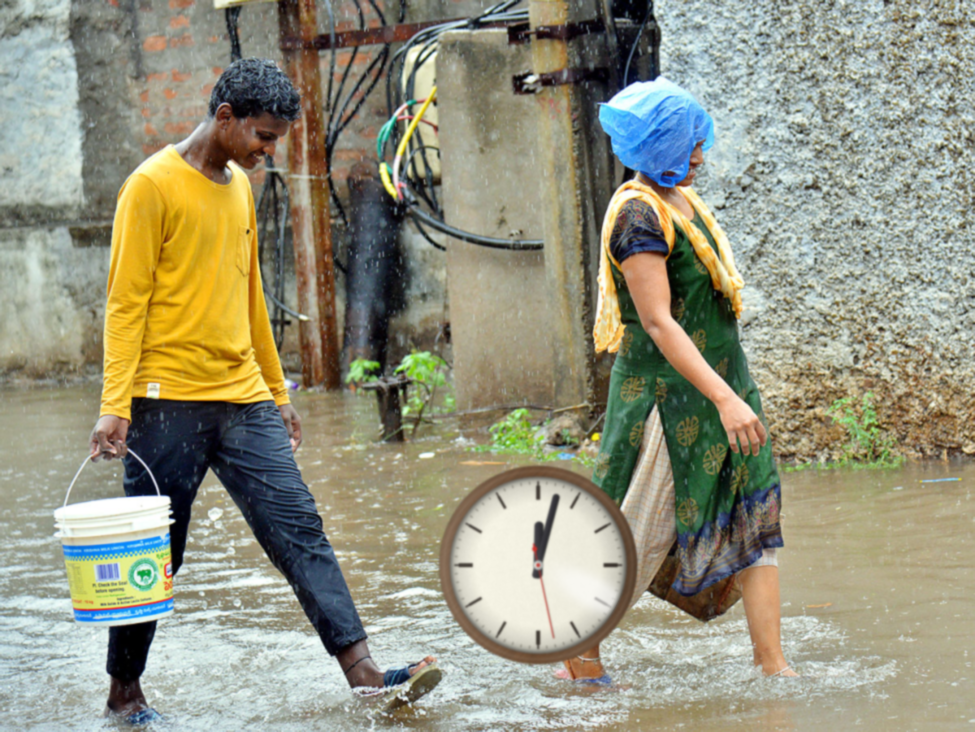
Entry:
12:02:28
